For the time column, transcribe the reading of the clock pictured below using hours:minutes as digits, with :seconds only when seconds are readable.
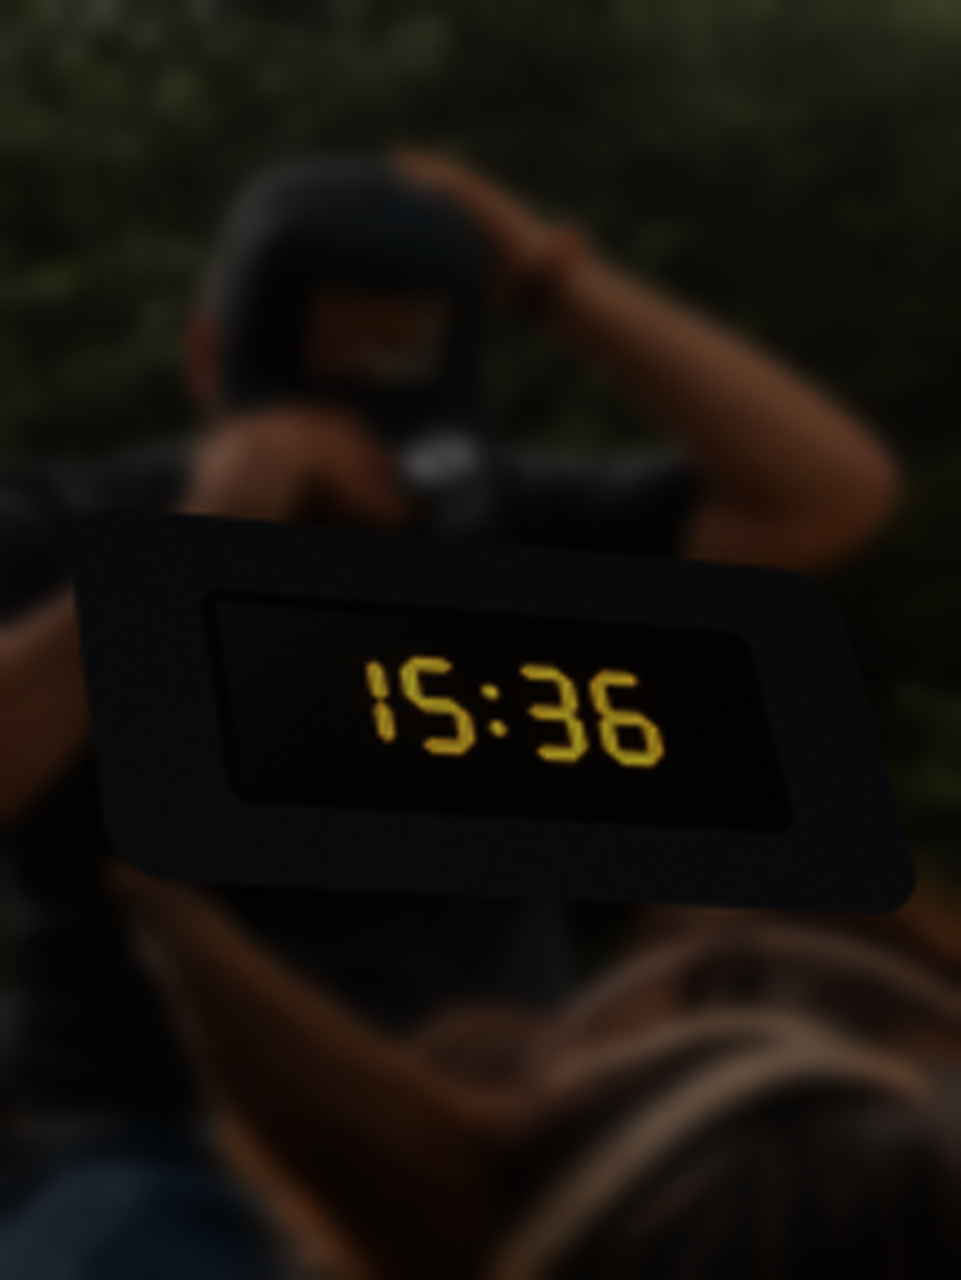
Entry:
15:36
